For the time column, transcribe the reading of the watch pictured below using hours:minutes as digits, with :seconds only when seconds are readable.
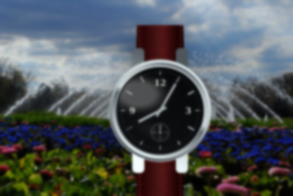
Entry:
8:05
